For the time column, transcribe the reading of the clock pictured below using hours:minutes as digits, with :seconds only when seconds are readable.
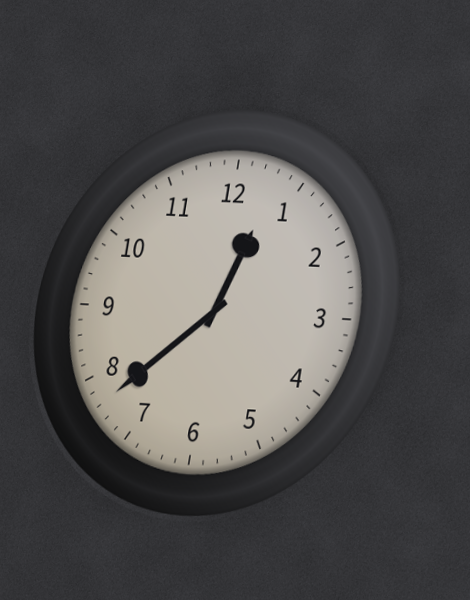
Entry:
12:38
